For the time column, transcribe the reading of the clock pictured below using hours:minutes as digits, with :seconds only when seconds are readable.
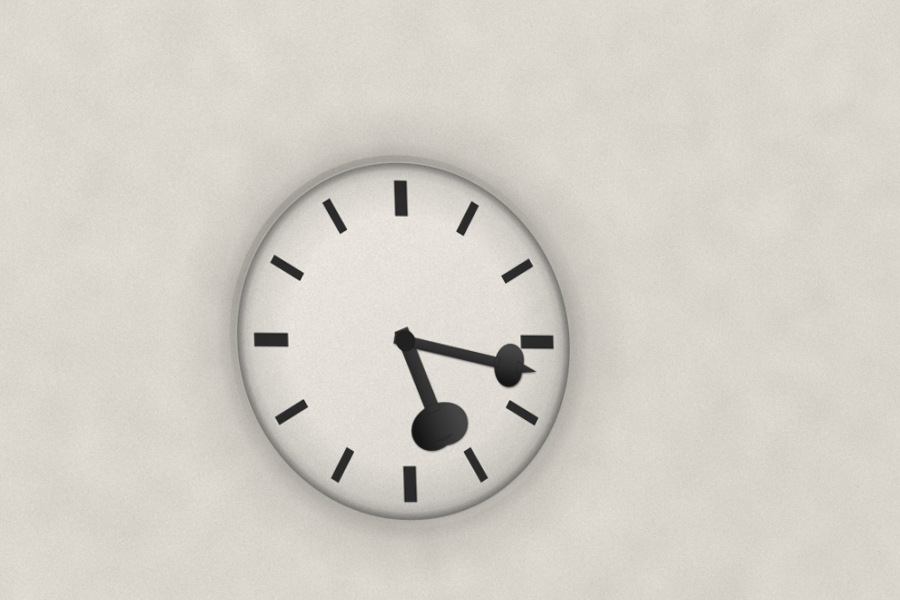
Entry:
5:17
